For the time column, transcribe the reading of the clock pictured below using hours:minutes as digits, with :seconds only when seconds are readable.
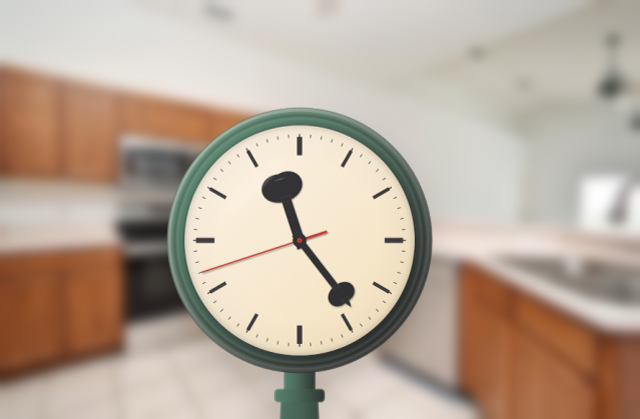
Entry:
11:23:42
